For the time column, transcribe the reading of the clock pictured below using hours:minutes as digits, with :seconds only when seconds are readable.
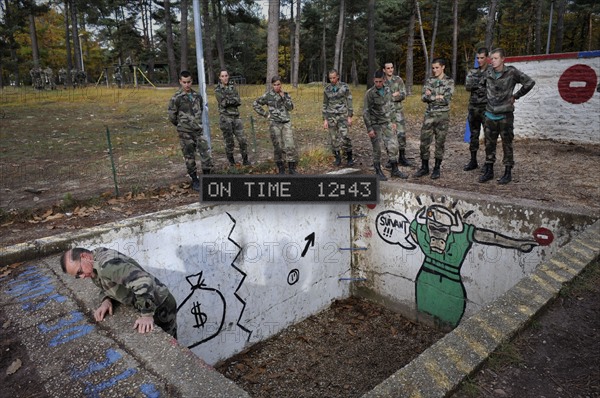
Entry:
12:43
